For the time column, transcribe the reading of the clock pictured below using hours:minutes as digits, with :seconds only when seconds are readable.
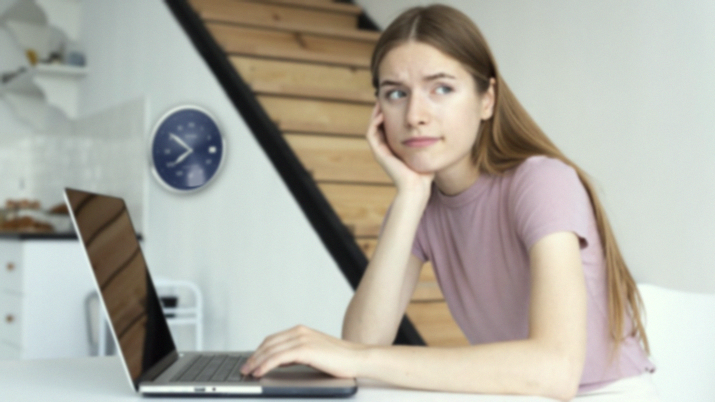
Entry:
7:51
